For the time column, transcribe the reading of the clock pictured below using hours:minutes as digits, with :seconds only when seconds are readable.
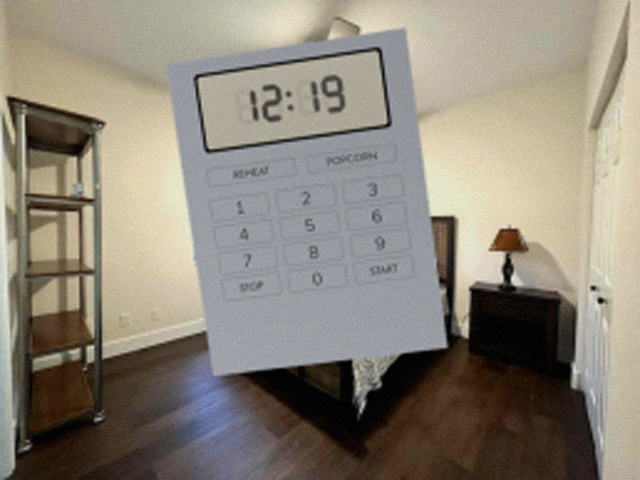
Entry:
12:19
